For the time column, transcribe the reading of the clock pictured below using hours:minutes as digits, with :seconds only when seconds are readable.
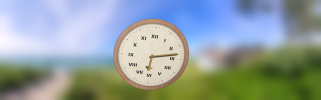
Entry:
6:13
